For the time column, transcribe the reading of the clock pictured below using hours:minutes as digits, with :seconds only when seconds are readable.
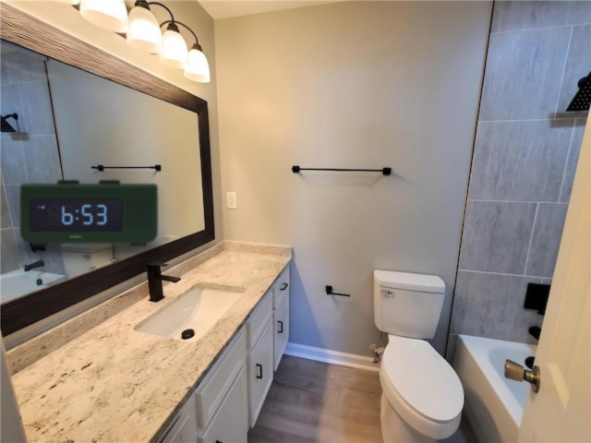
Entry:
6:53
